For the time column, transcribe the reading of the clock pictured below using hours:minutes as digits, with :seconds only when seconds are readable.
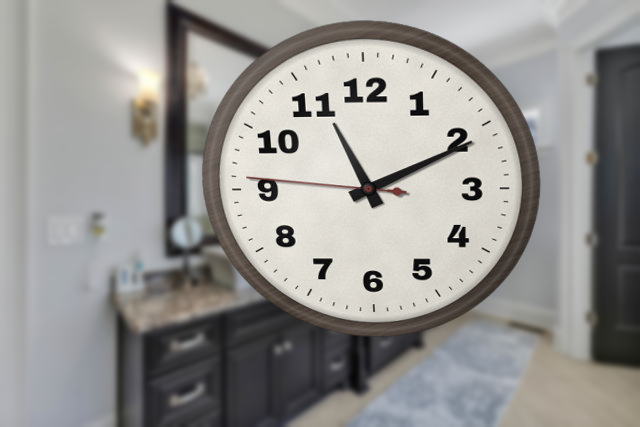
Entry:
11:10:46
